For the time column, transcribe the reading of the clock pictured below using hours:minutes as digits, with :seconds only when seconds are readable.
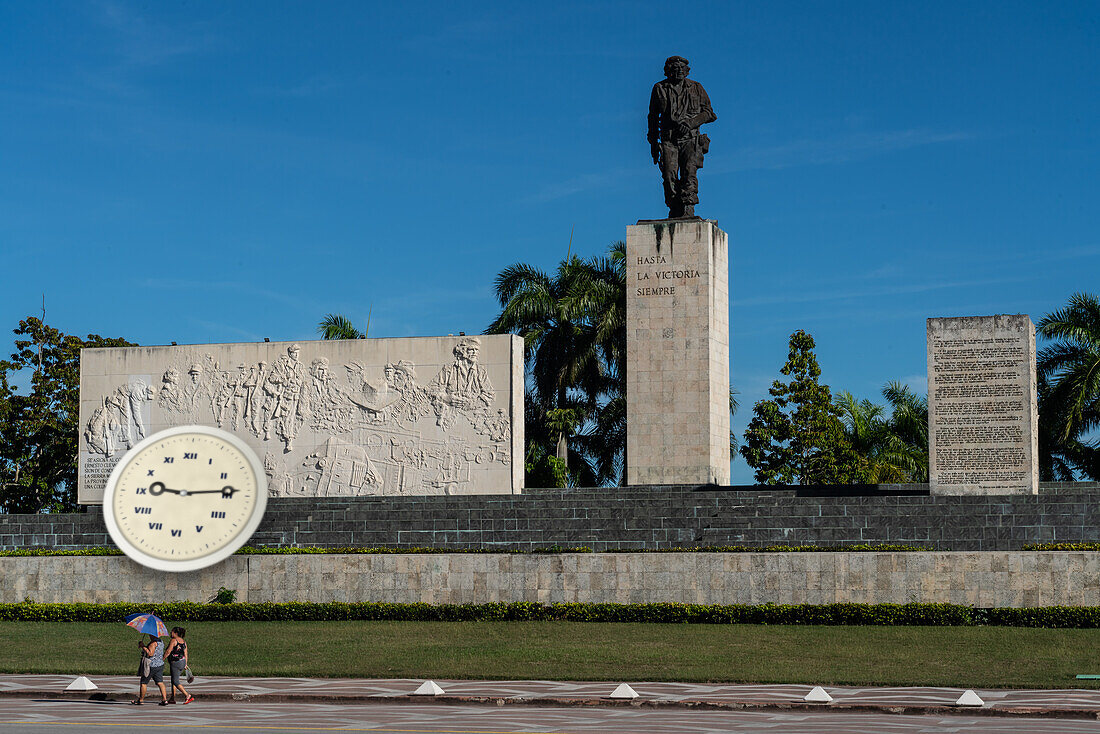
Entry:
9:14
